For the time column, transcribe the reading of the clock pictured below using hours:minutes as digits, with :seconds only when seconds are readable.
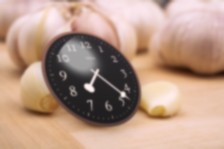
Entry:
7:23
